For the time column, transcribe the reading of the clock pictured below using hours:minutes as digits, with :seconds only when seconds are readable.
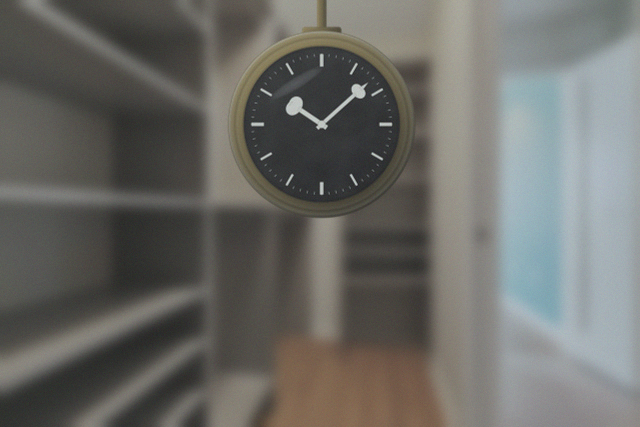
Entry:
10:08
